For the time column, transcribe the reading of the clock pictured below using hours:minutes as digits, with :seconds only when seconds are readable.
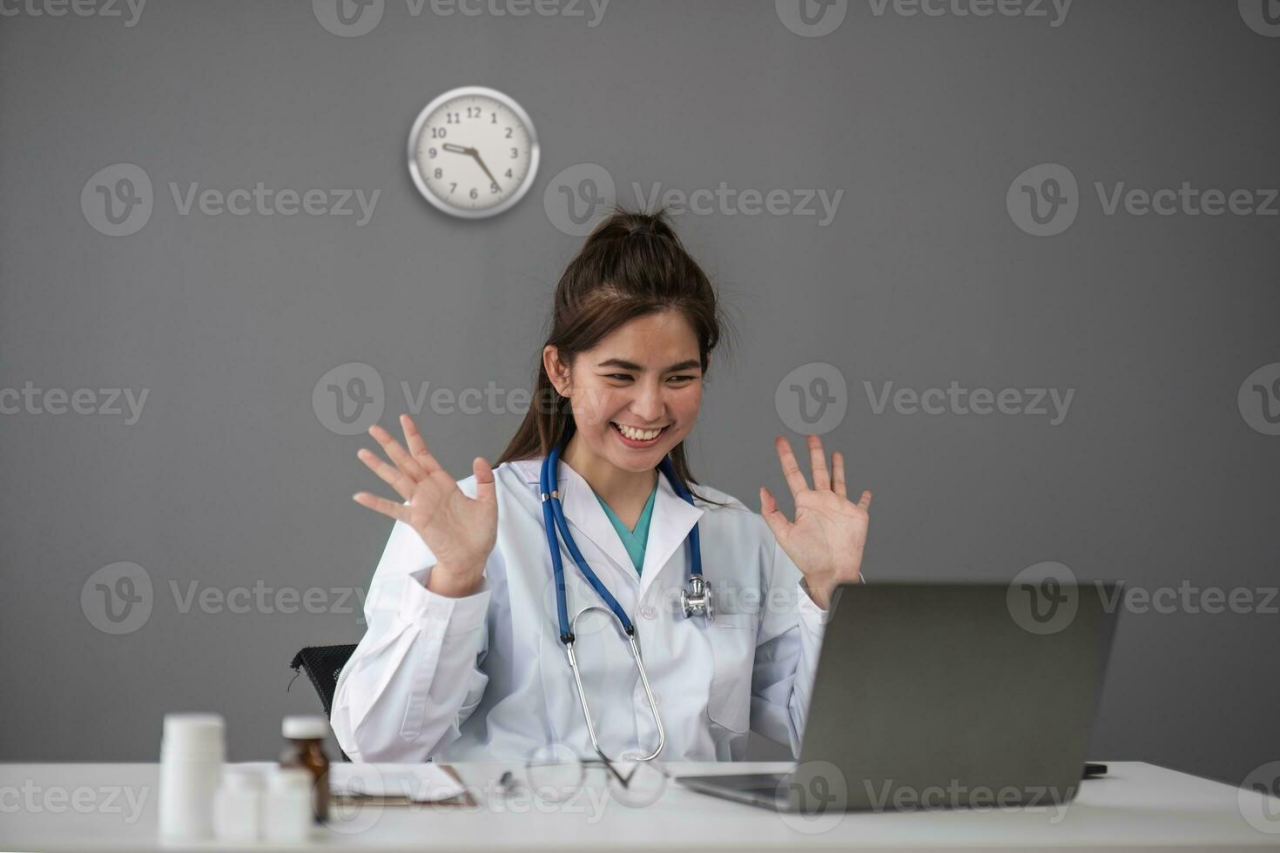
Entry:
9:24
